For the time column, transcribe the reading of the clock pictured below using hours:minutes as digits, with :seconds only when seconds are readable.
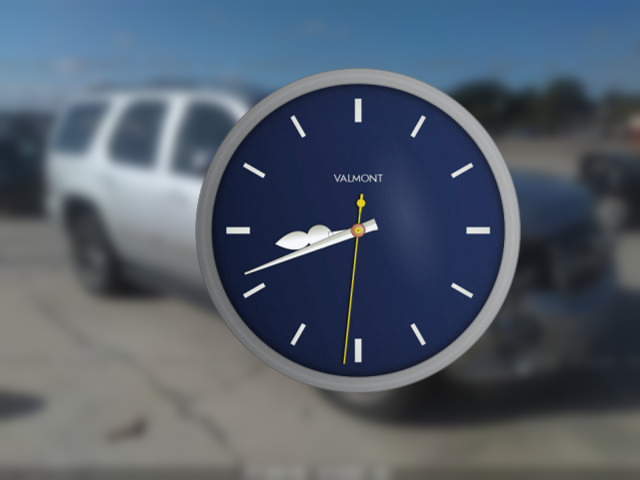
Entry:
8:41:31
